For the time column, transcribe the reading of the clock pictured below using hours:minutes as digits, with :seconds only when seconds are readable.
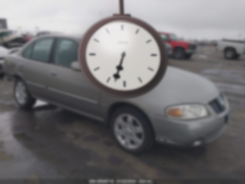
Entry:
6:33
